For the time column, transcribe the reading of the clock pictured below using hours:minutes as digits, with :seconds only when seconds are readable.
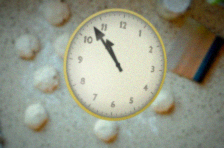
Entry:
10:53
